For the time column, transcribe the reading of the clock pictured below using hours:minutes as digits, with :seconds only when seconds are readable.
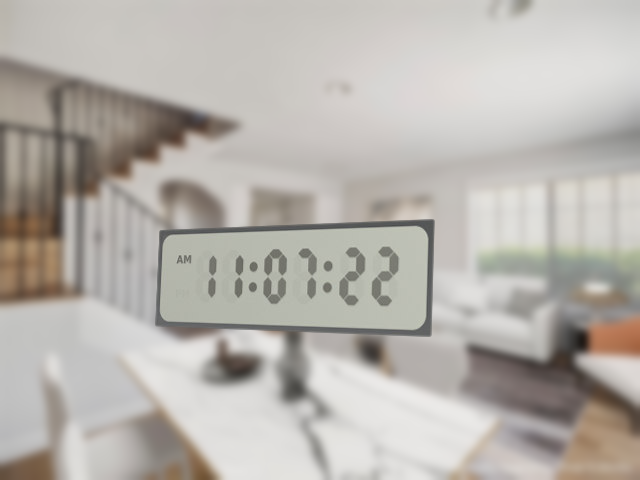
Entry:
11:07:22
